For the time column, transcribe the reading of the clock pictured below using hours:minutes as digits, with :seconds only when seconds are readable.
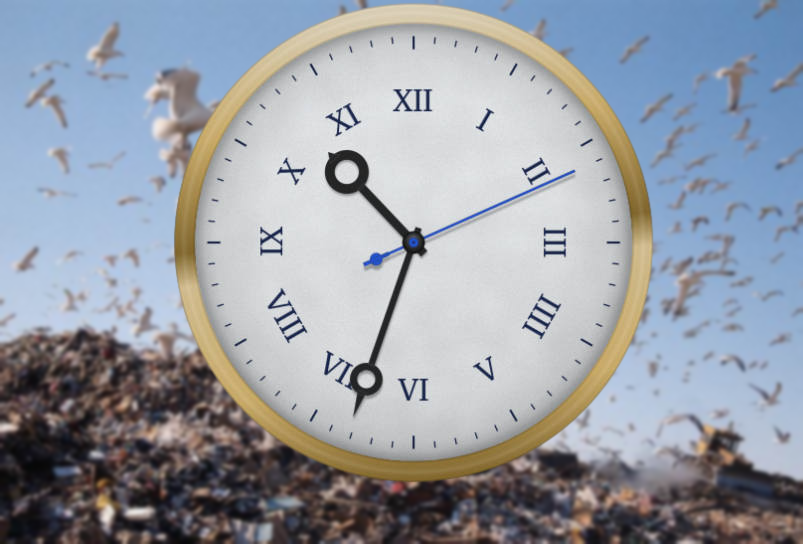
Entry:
10:33:11
